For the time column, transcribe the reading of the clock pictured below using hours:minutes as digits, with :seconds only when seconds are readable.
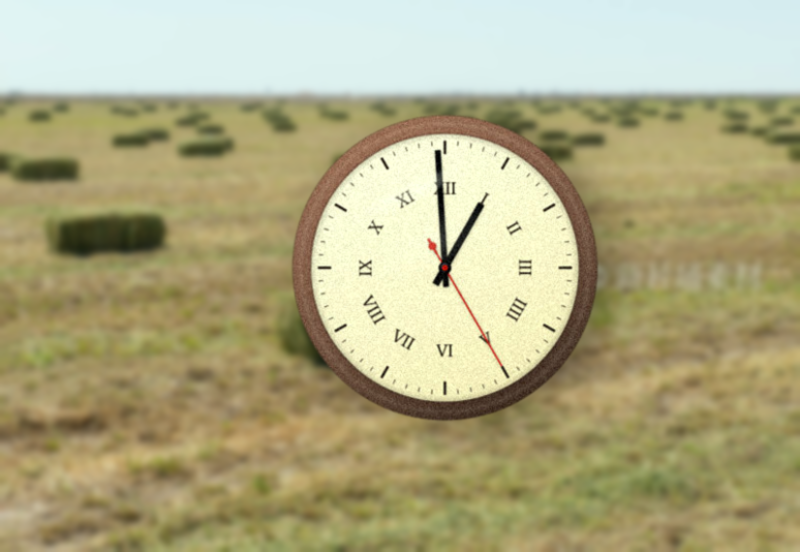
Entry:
12:59:25
